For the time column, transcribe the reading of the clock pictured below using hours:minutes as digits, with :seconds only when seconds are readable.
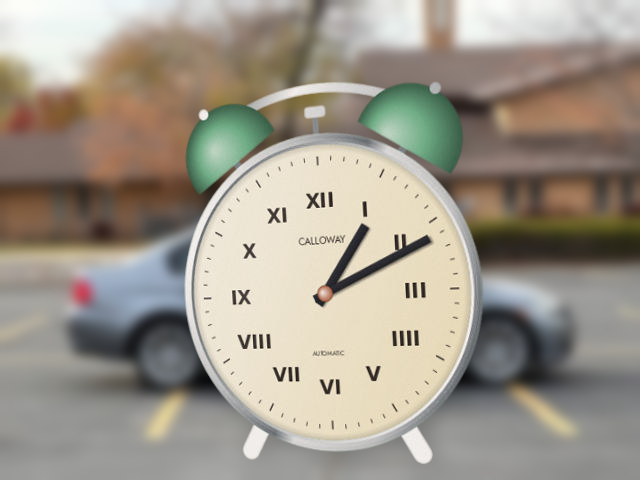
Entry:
1:11
